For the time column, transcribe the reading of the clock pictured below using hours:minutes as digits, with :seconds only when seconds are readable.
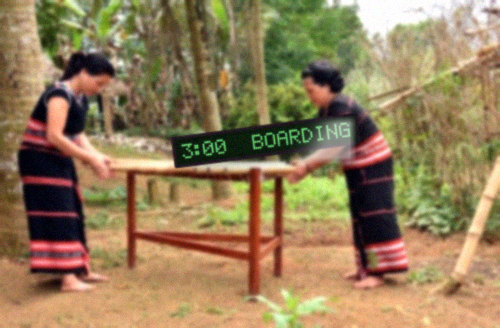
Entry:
3:00
